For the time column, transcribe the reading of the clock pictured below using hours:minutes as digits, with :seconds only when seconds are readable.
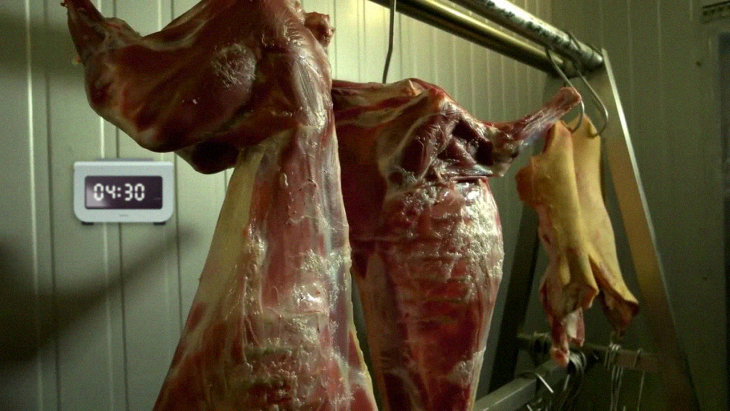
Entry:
4:30
